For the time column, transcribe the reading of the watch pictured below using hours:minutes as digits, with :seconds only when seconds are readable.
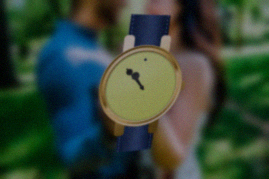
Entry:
10:53
